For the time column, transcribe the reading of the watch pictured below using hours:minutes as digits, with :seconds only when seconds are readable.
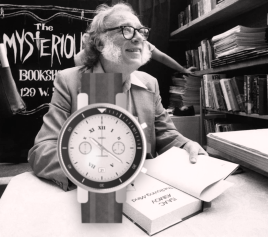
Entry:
10:21
